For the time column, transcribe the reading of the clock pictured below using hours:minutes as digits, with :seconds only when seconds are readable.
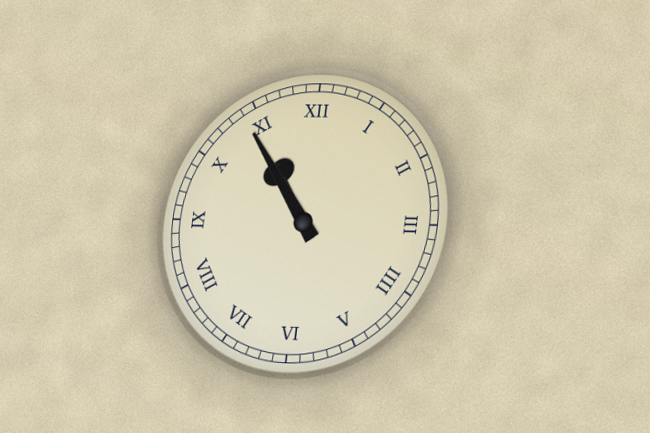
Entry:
10:54
